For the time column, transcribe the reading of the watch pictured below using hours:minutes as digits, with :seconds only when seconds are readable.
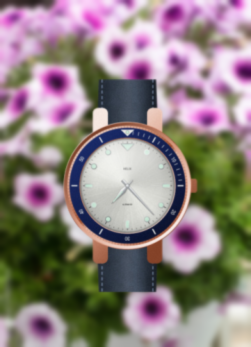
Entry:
7:23
